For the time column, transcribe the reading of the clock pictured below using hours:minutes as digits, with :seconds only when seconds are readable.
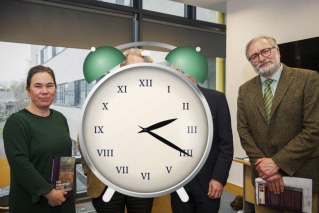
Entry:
2:20
